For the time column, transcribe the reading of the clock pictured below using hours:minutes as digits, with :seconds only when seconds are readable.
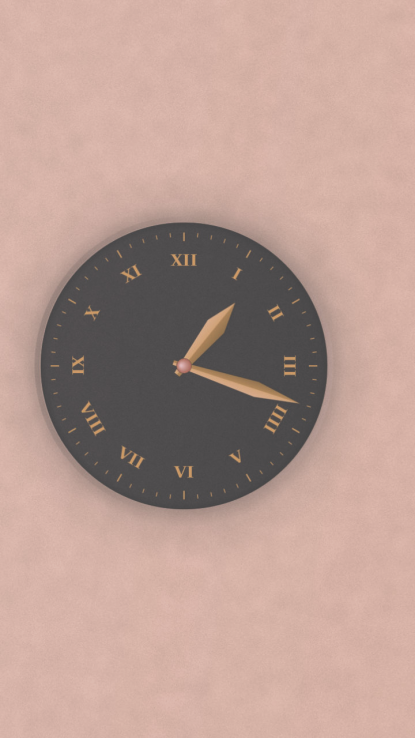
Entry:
1:18
